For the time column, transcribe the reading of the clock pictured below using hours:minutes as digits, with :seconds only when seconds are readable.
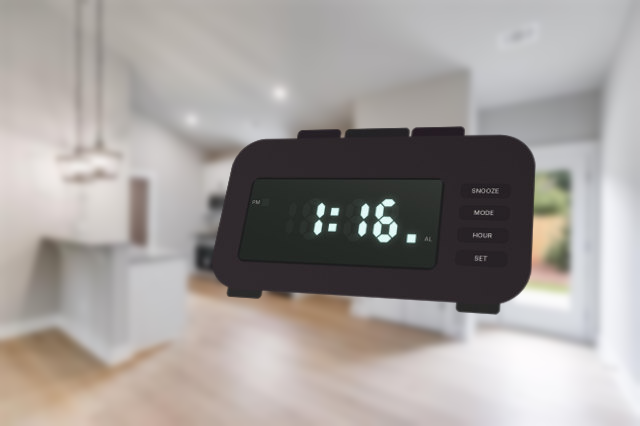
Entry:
1:16
